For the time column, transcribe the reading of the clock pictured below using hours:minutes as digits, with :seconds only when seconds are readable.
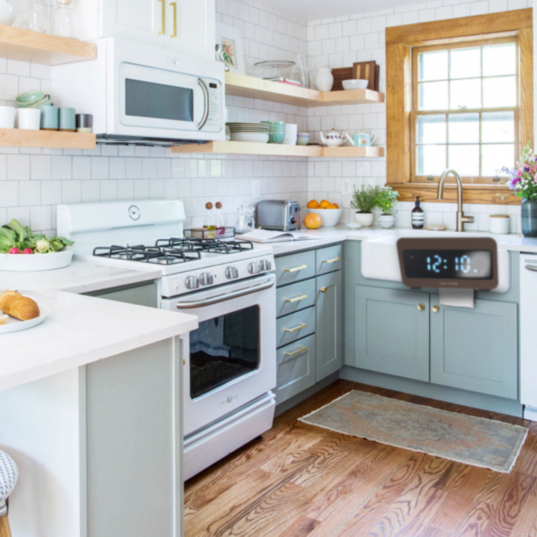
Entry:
12:10
